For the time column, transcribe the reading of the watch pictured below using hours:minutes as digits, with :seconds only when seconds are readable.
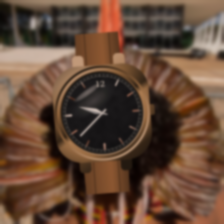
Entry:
9:38
